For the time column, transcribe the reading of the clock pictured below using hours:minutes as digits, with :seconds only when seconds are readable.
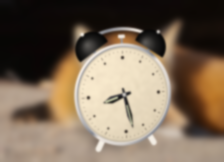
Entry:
8:28
